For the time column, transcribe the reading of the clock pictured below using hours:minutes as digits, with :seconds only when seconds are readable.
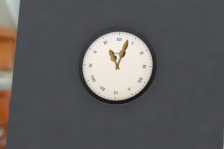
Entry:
11:03
